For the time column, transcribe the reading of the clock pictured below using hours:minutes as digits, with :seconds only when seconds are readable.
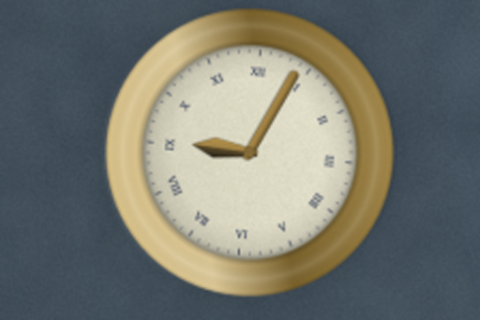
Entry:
9:04
